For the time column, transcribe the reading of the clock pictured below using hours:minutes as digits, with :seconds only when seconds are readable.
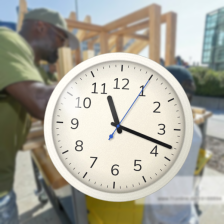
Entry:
11:18:05
